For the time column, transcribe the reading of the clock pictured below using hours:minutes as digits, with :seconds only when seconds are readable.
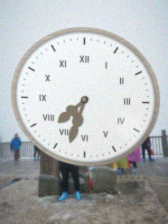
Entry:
7:33
